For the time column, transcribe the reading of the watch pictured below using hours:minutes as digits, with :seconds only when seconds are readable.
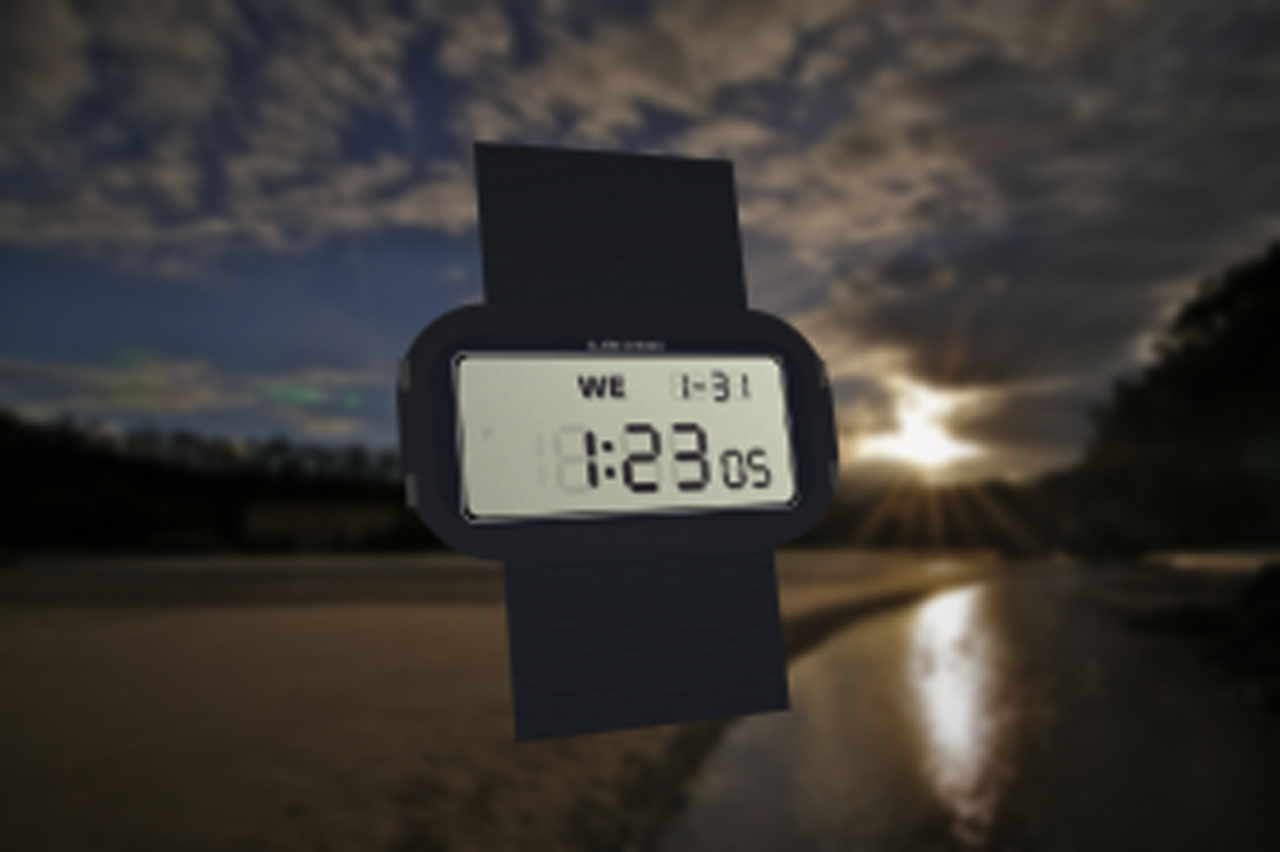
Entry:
1:23:05
